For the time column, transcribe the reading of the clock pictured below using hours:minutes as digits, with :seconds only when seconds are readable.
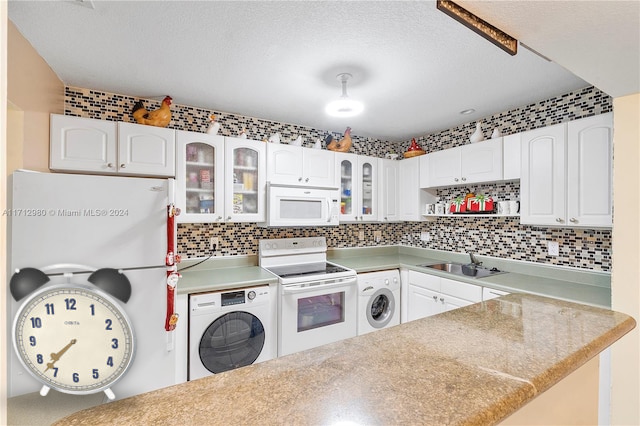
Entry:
7:37
